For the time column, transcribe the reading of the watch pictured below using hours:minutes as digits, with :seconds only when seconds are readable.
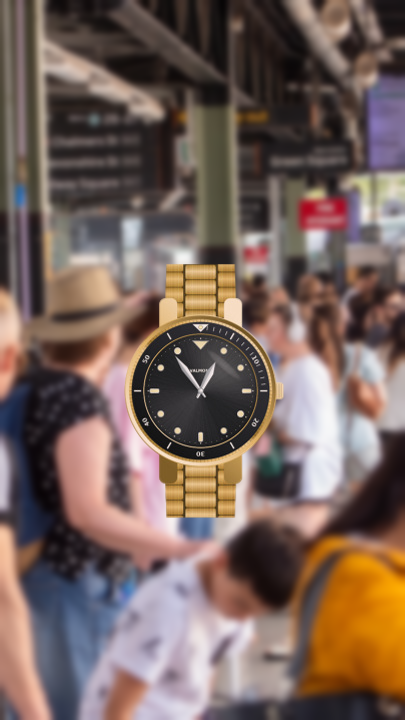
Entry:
12:54
